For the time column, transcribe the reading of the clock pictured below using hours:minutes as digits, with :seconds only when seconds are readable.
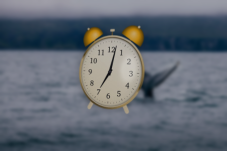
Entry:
7:02
